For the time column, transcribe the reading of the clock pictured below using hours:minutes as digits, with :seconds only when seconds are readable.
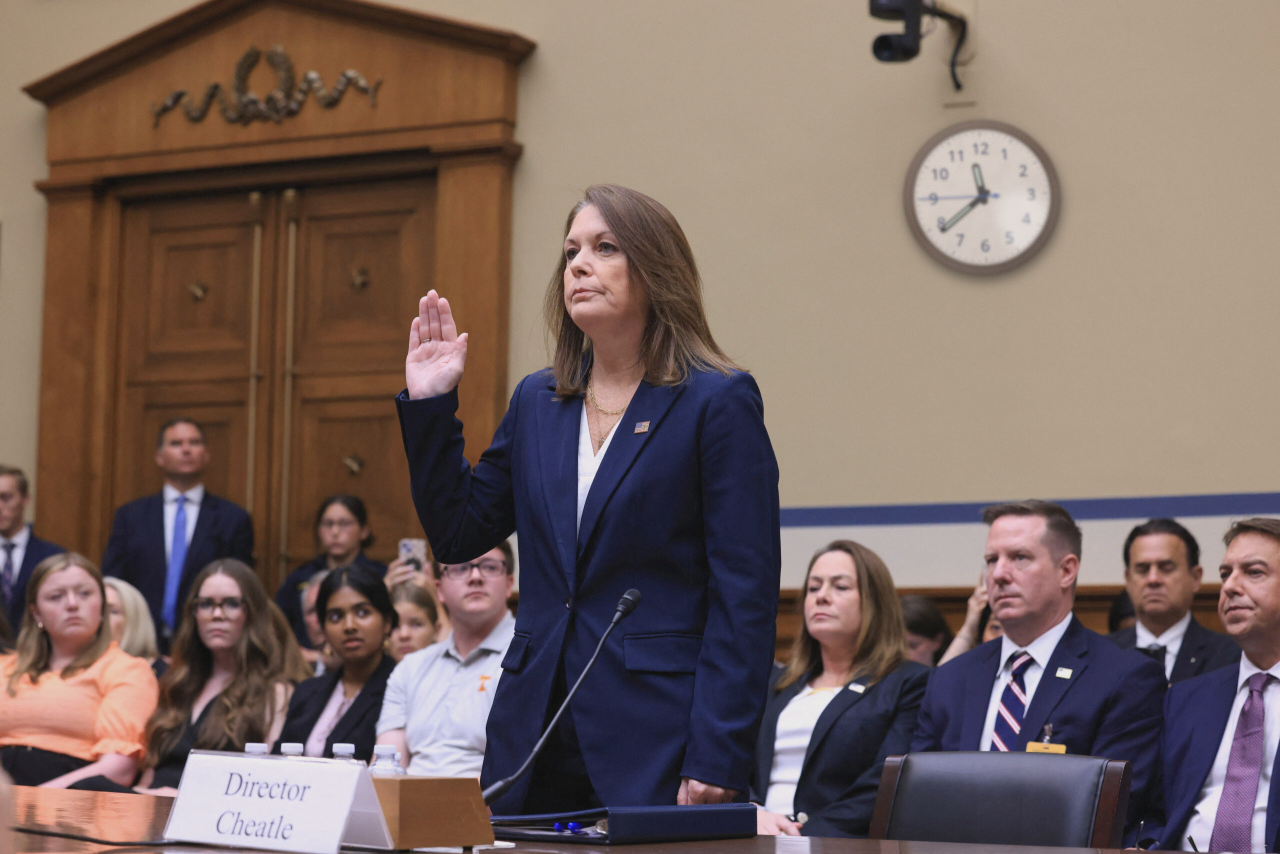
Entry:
11:38:45
